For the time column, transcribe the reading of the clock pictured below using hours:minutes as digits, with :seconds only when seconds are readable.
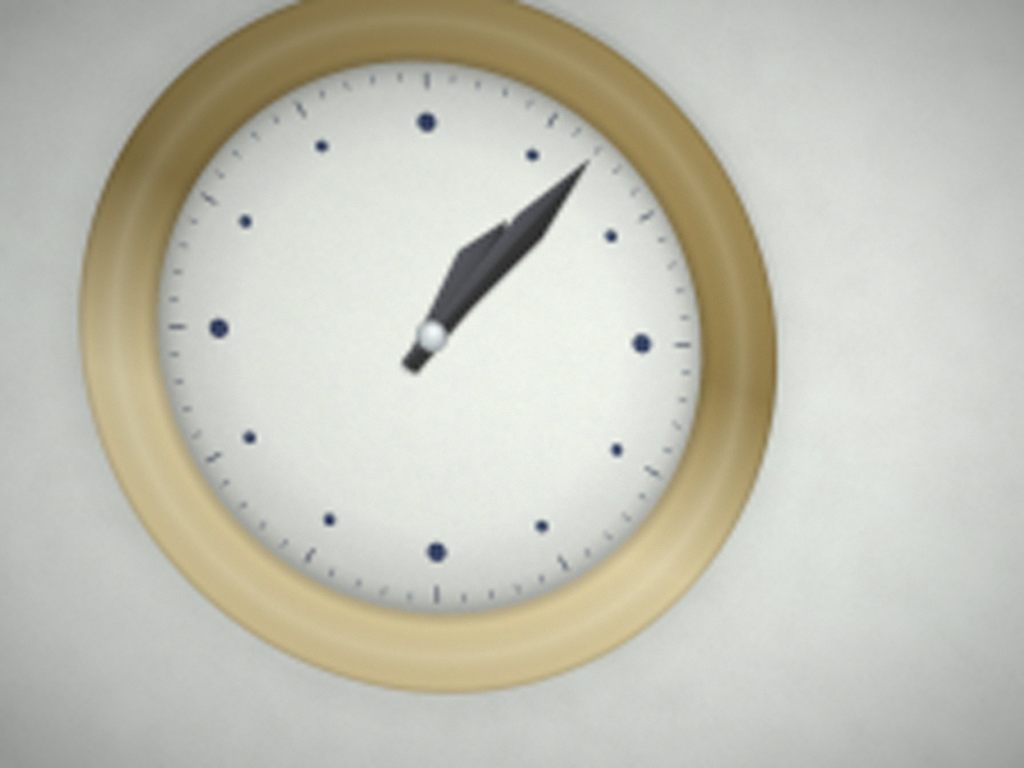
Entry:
1:07
